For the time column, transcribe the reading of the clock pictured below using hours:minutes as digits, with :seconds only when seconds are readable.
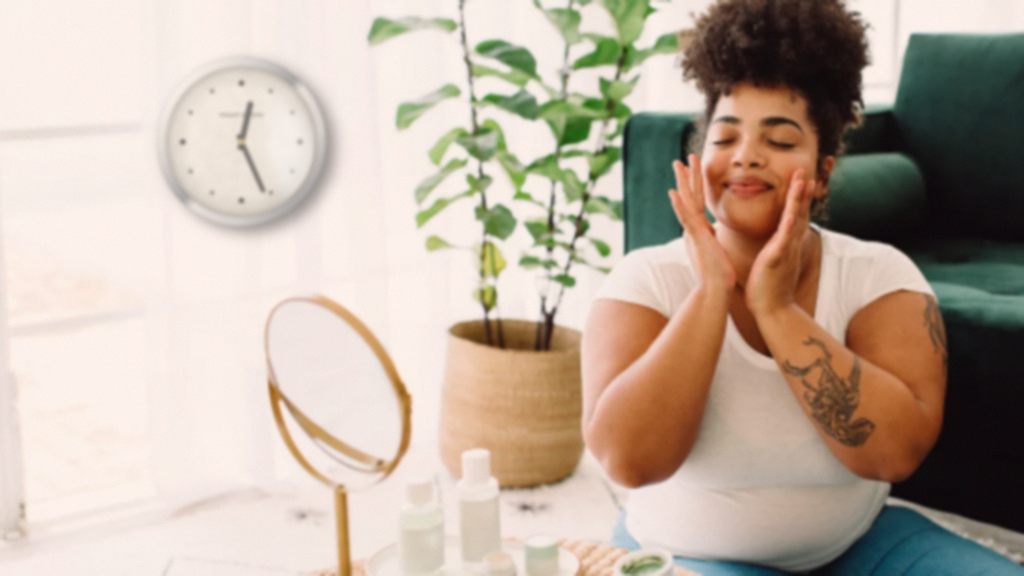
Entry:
12:26
